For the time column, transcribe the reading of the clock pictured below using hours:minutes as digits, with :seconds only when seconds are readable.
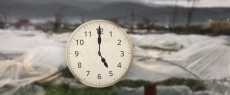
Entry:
5:00
